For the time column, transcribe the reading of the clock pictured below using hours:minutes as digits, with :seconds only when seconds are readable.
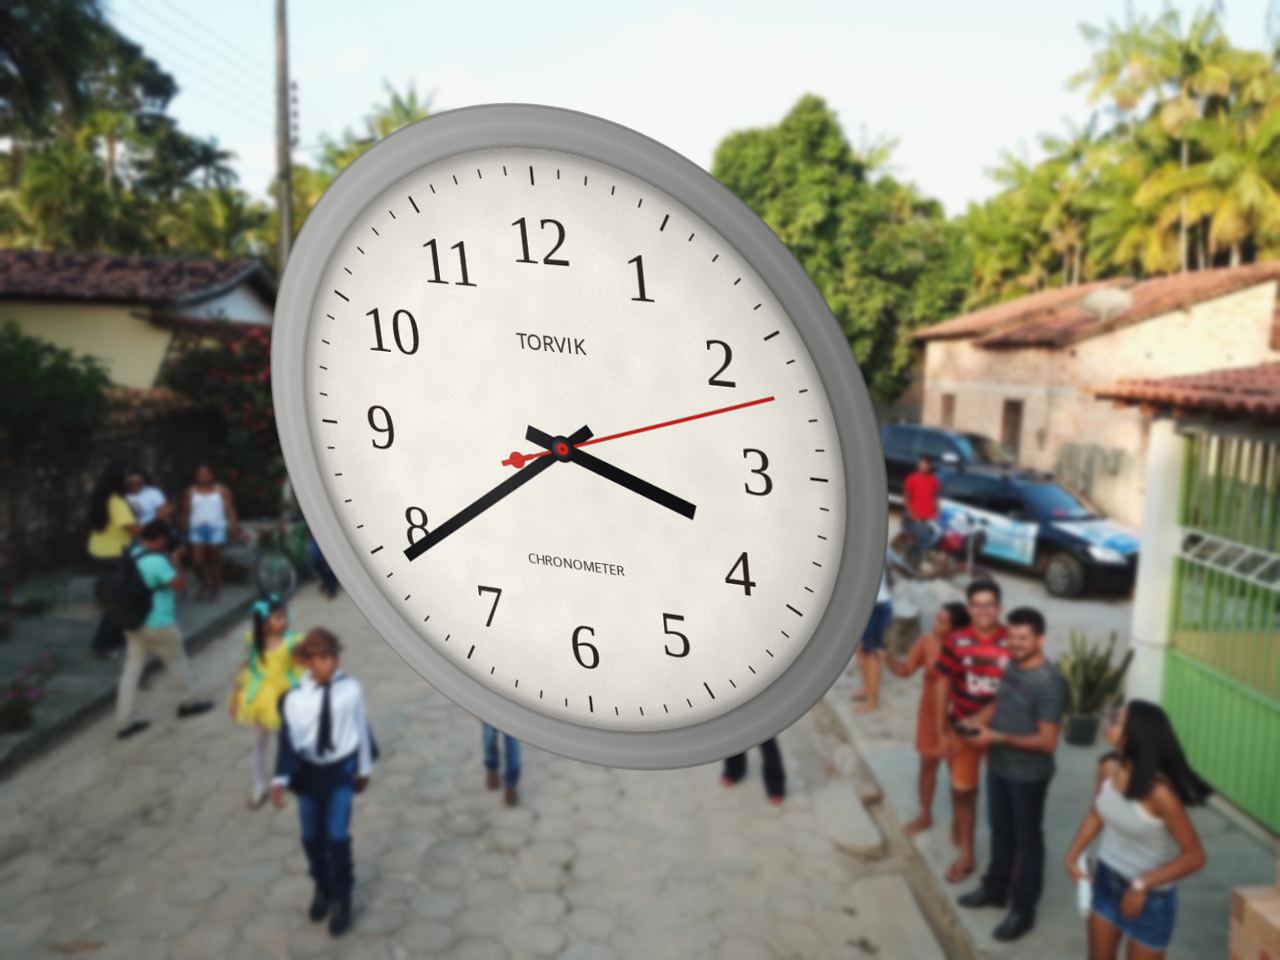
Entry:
3:39:12
